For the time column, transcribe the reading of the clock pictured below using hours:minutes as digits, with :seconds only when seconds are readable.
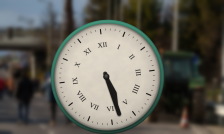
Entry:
5:28
